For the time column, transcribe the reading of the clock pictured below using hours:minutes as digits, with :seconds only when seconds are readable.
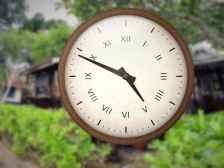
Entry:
4:49
